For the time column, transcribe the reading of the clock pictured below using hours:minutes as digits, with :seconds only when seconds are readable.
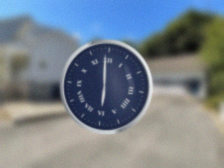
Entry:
5:59
